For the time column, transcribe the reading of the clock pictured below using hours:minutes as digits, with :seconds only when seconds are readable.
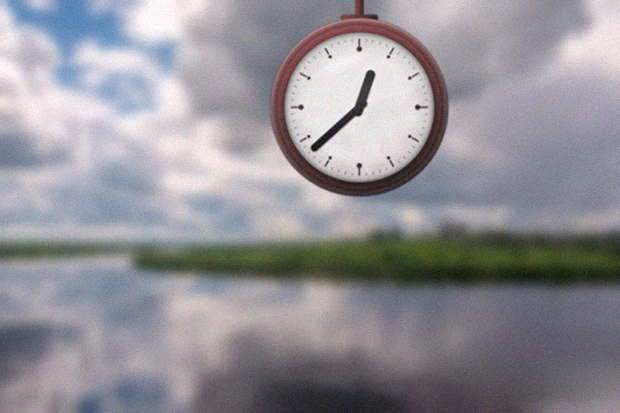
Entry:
12:38
